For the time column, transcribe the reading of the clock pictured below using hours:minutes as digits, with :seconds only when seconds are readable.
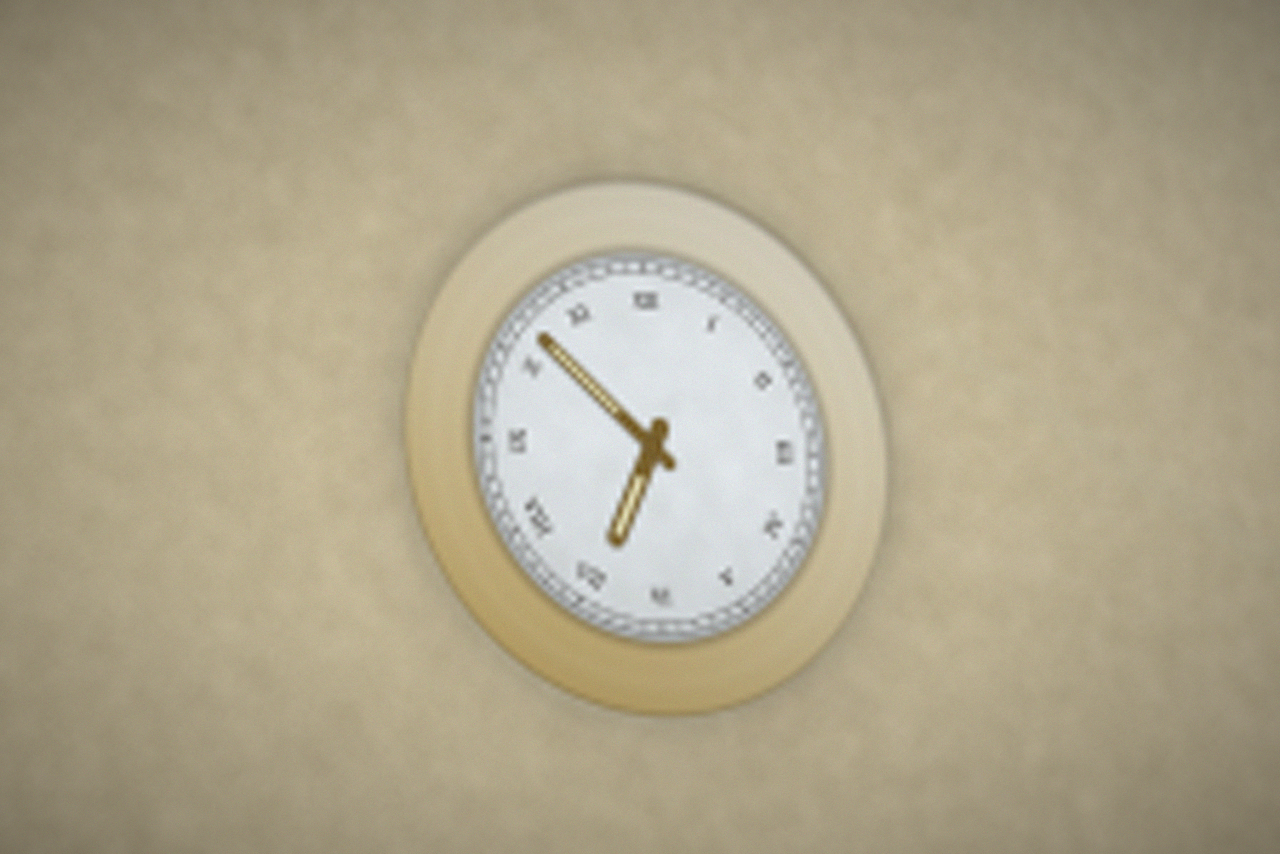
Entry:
6:52
